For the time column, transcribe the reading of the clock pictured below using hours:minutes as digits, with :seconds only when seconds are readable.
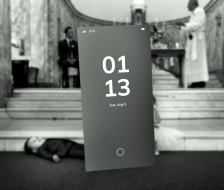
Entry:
1:13
